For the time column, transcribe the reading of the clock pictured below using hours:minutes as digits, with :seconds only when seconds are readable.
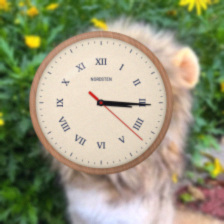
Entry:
3:15:22
